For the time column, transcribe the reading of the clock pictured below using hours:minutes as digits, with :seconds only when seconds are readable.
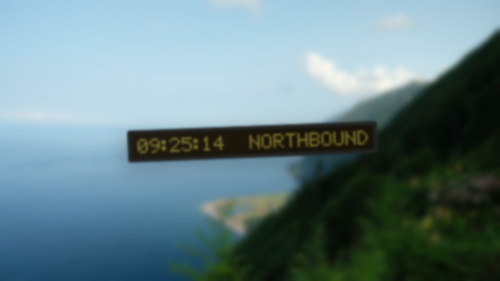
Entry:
9:25:14
